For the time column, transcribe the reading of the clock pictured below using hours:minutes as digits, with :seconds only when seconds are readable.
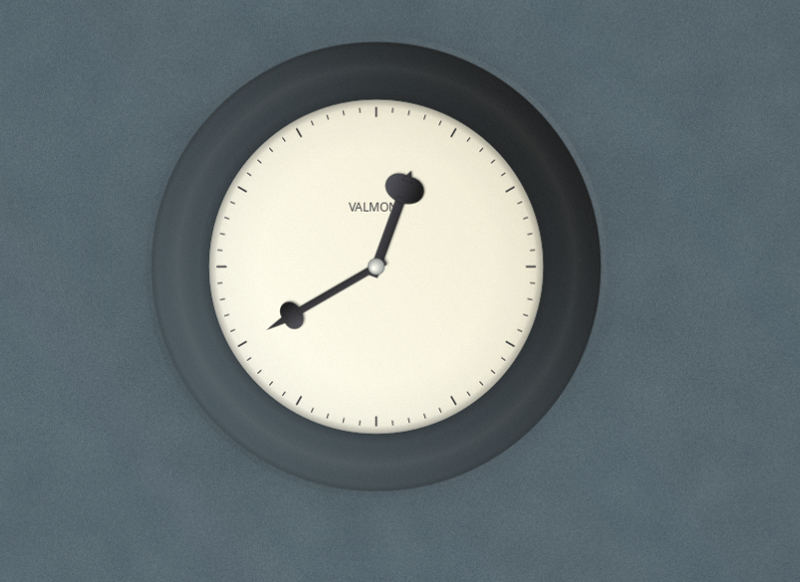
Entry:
12:40
